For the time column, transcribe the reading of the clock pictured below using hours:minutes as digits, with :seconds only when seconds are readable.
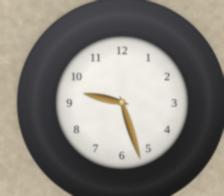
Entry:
9:27
